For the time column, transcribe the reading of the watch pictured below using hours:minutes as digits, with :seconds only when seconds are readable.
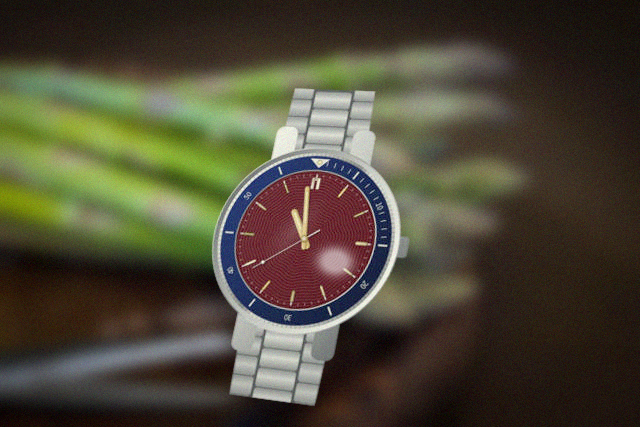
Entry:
10:58:39
